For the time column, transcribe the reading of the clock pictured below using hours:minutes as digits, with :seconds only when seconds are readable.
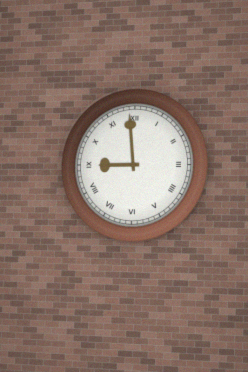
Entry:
8:59
